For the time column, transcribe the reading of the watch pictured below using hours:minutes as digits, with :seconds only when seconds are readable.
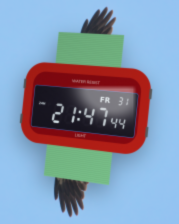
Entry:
21:47:44
